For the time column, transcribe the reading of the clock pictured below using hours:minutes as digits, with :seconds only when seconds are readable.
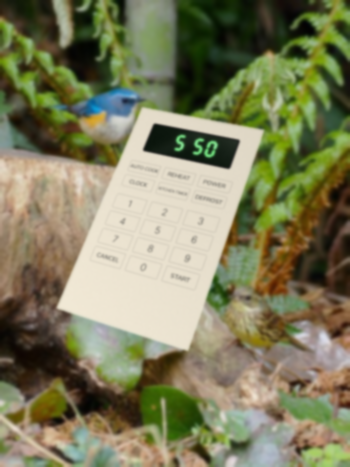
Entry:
5:50
